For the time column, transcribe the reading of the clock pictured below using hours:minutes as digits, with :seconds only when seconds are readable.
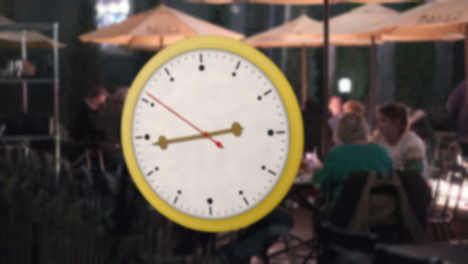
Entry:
2:43:51
